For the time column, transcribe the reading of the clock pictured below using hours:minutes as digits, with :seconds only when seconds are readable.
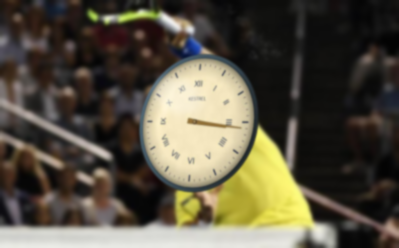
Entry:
3:16
